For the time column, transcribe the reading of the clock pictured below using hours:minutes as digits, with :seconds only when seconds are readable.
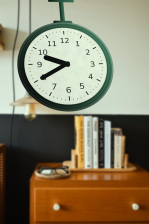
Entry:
9:40
